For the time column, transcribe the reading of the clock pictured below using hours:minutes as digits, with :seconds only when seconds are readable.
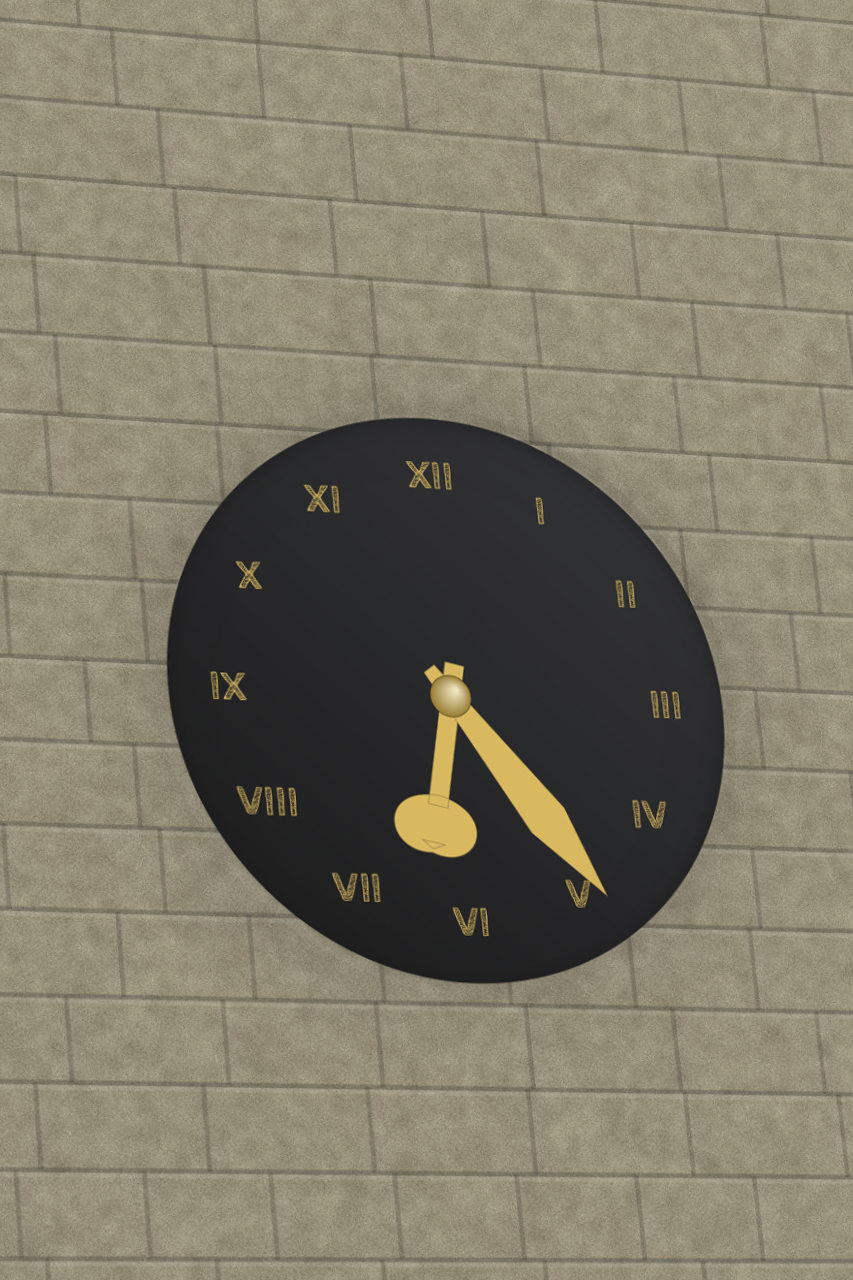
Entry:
6:24
